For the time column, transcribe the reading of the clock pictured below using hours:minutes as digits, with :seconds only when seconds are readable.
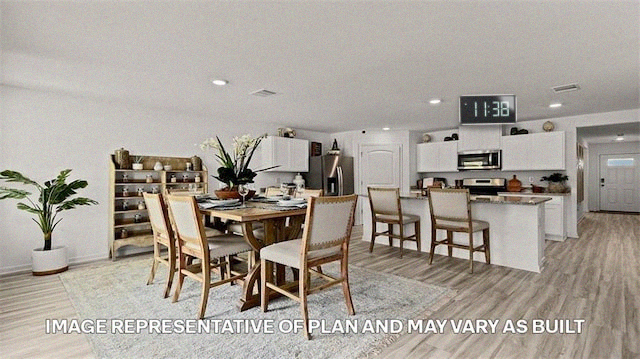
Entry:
11:38
